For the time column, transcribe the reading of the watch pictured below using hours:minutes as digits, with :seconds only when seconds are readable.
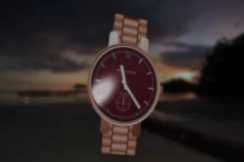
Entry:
11:23
